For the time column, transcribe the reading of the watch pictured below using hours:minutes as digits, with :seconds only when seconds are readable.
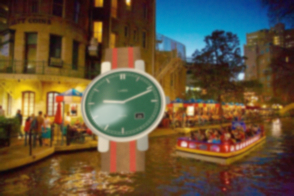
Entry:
9:11
